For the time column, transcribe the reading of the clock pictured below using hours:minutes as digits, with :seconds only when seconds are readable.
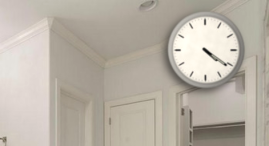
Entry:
4:21
